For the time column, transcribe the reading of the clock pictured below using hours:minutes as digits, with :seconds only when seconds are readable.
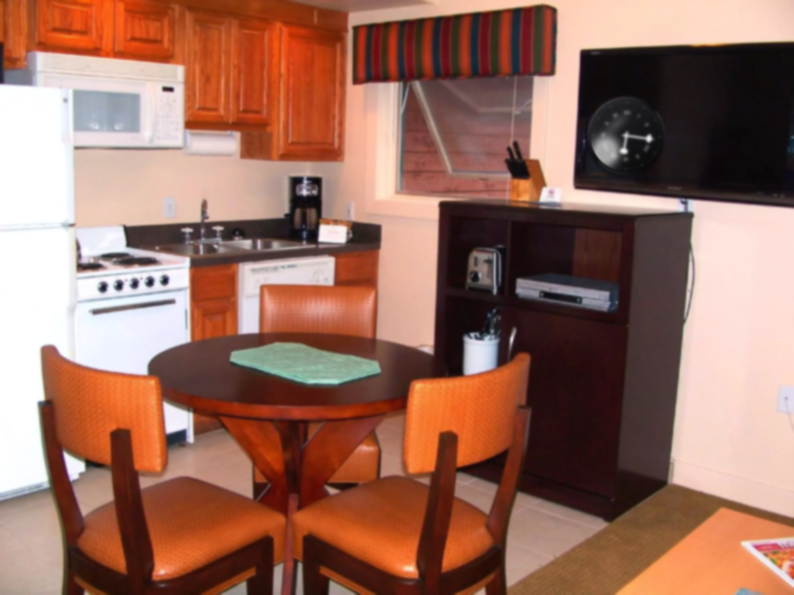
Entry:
6:16
